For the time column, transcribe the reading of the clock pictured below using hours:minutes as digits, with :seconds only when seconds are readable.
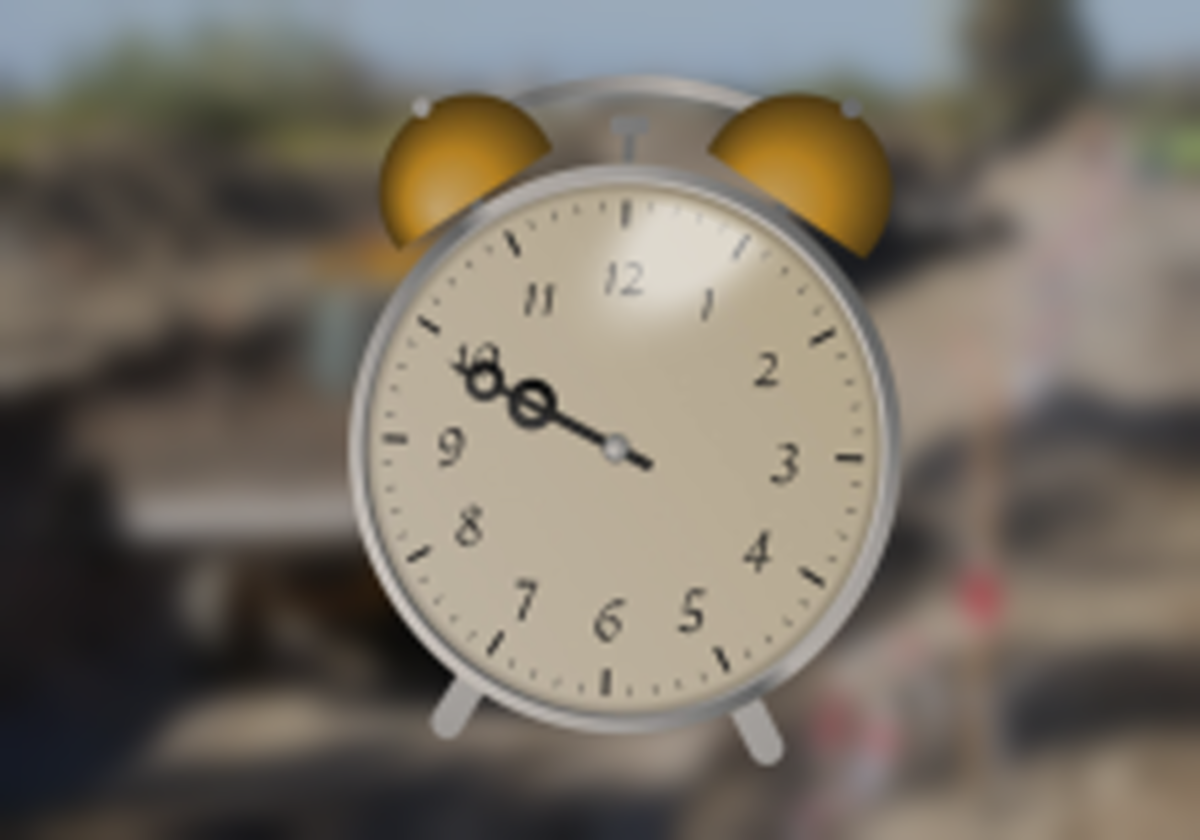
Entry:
9:49
